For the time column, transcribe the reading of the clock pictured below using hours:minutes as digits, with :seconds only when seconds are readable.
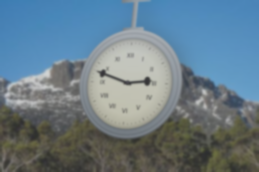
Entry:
2:48
